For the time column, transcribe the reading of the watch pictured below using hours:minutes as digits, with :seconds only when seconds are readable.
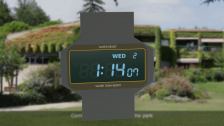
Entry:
1:14:07
